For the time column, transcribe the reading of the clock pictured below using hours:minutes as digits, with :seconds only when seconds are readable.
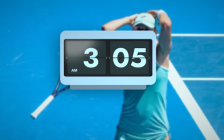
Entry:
3:05
